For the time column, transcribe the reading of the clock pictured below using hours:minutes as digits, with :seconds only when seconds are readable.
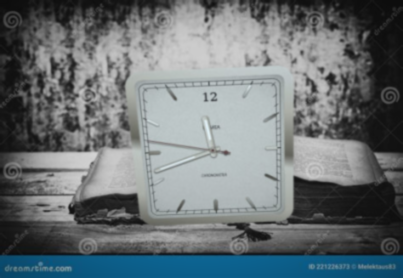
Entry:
11:41:47
